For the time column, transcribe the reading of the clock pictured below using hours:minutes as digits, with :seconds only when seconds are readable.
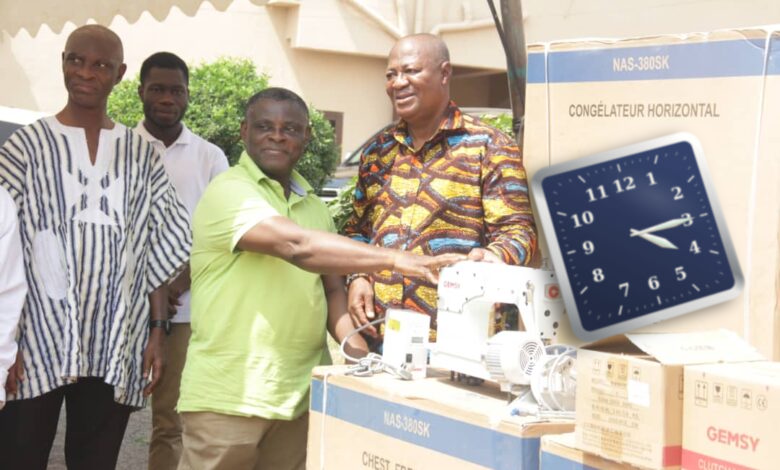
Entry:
4:15
